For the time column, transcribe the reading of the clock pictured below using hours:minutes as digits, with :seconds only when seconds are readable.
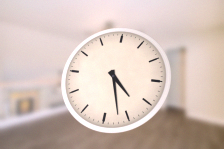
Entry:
4:27
